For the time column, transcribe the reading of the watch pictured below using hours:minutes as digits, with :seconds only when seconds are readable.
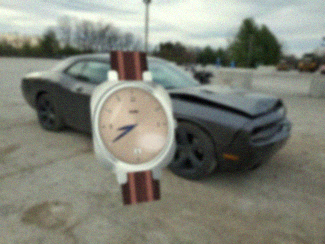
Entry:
8:40
